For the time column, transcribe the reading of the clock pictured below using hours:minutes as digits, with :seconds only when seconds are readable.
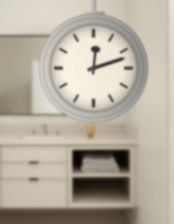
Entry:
12:12
